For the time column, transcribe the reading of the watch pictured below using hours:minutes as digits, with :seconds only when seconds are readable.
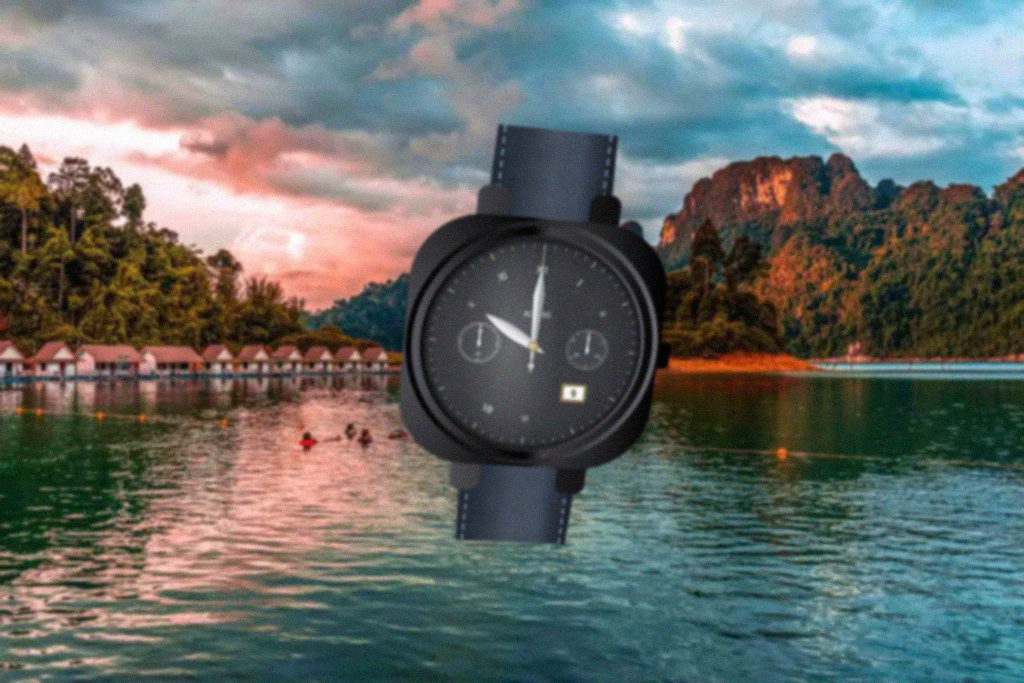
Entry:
10:00
